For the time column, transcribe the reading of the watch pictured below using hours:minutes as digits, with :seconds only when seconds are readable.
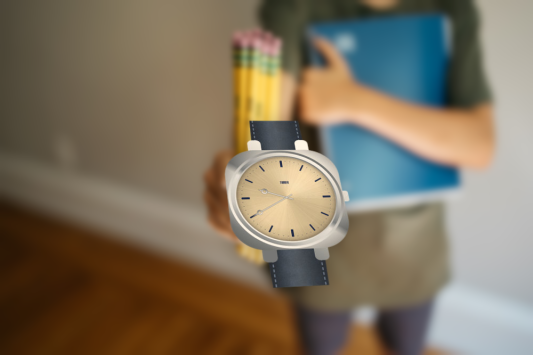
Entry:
9:40
